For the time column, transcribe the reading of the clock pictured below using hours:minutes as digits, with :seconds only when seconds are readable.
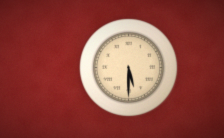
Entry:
5:30
